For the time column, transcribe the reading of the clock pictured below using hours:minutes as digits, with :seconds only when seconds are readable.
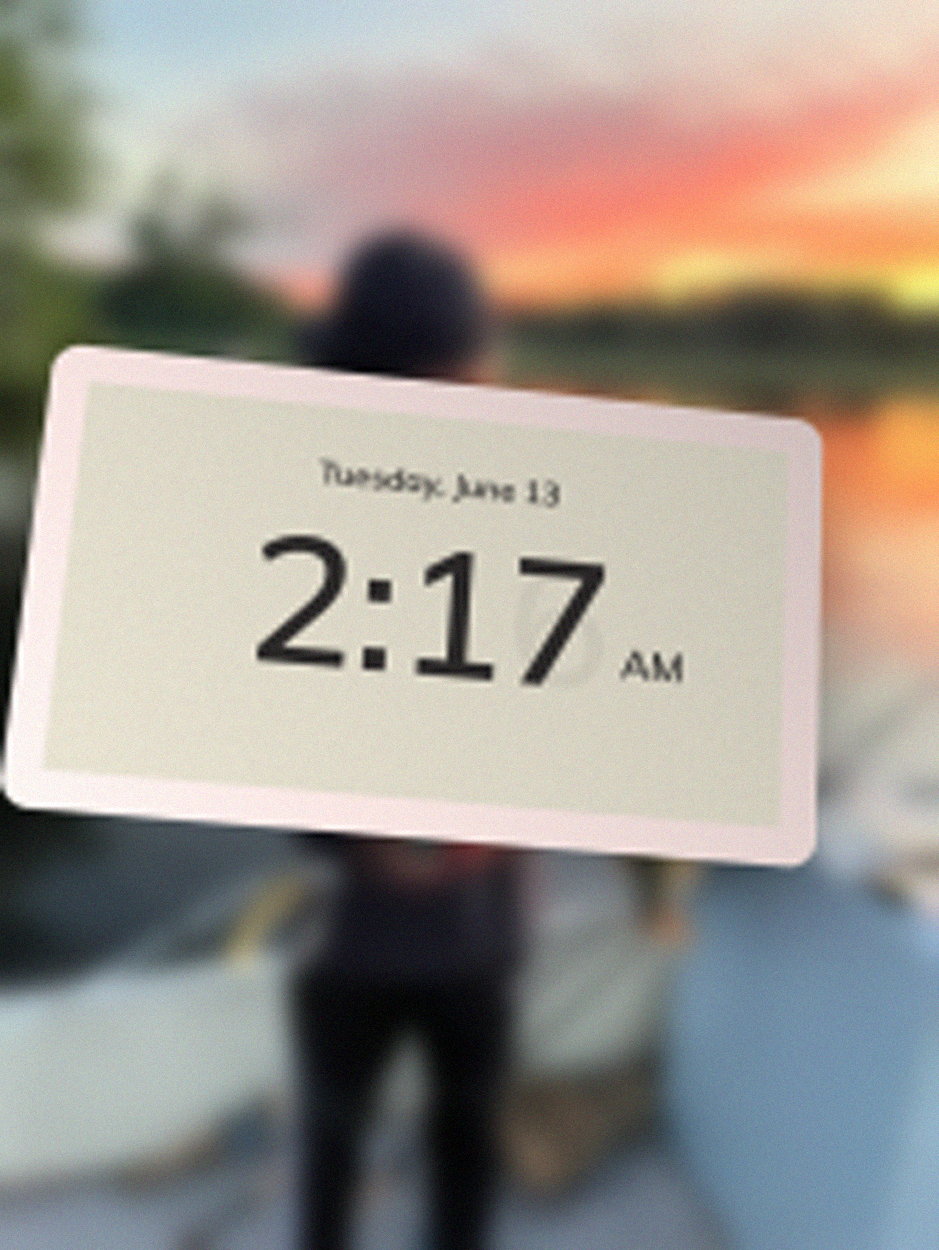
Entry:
2:17
